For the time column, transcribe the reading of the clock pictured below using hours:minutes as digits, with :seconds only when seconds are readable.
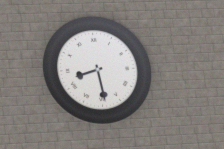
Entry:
8:29
